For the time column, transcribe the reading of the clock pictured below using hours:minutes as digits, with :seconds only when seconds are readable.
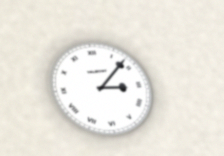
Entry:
3:08
